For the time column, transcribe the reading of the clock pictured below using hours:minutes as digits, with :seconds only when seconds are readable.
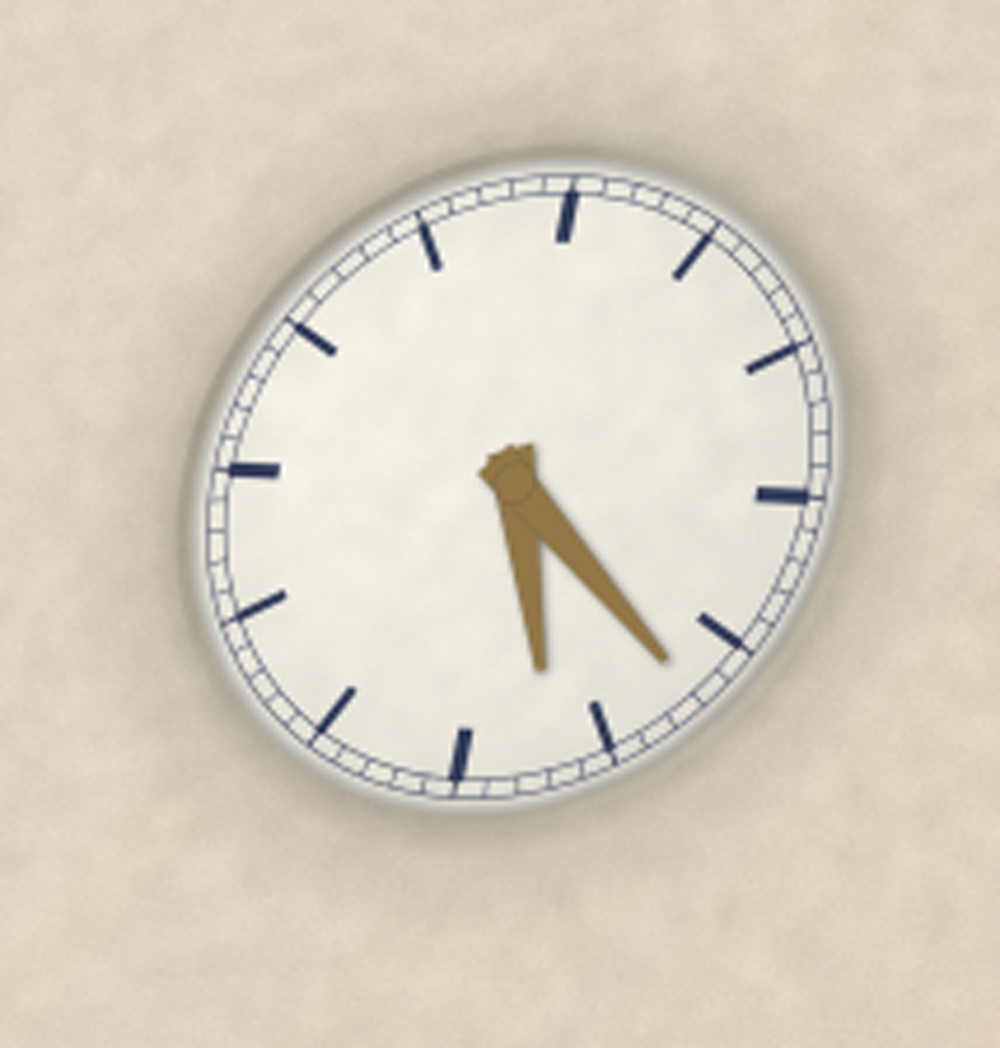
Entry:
5:22
